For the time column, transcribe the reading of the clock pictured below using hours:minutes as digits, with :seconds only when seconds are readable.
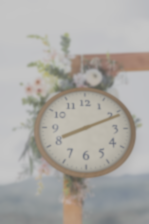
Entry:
8:11
